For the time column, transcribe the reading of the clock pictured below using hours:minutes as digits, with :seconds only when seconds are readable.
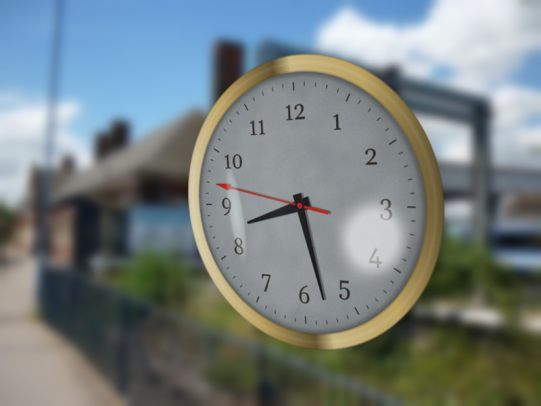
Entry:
8:27:47
